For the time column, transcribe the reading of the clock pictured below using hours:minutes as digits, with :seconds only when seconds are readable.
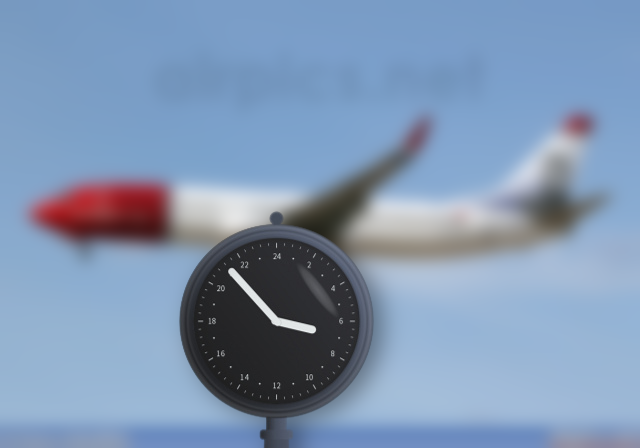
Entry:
6:53
